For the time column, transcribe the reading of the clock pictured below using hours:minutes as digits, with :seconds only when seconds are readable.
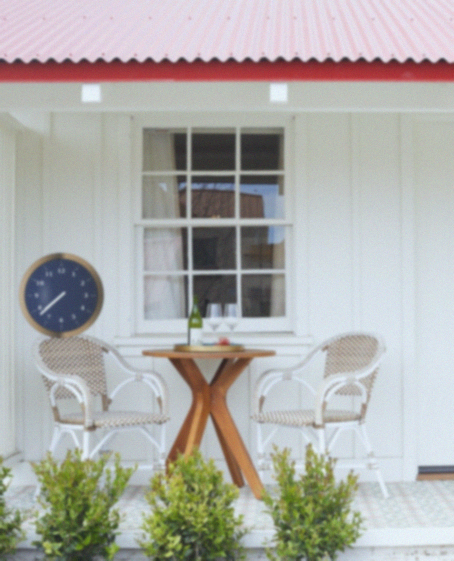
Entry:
7:38
